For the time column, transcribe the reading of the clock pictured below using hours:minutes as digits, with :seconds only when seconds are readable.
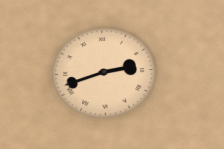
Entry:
2:42
